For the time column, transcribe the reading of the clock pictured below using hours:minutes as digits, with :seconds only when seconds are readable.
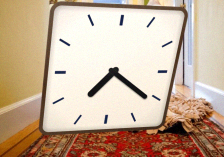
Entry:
7:21
